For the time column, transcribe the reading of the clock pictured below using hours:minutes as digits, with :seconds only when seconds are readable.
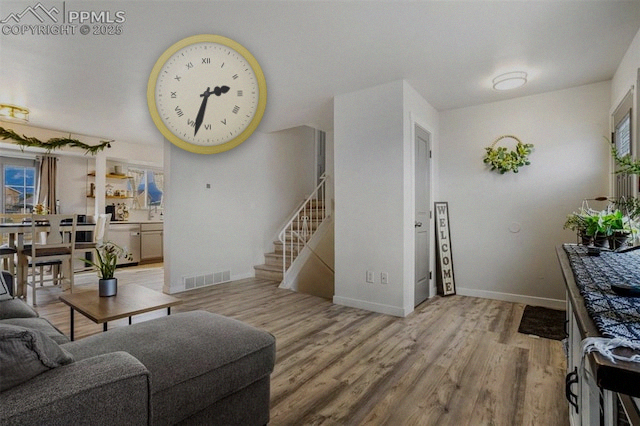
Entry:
2:33
